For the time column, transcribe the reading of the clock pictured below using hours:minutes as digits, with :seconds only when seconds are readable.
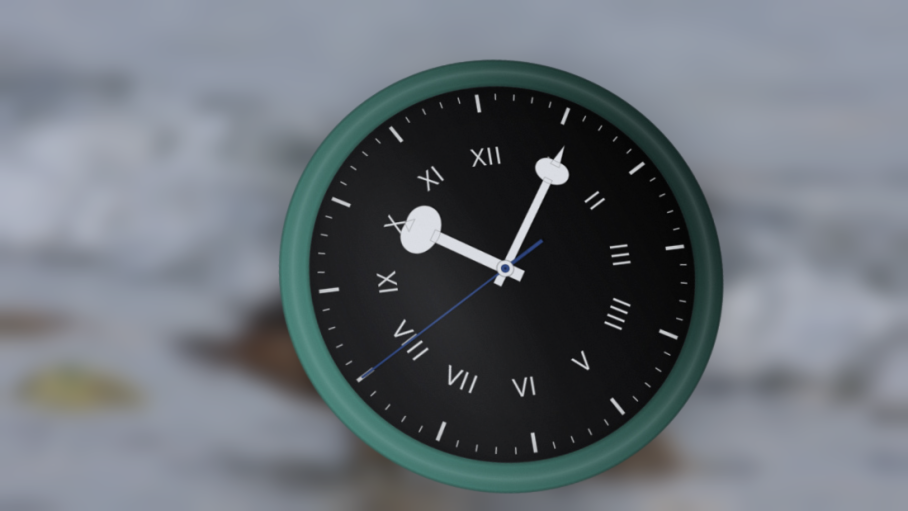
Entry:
10:05:40
